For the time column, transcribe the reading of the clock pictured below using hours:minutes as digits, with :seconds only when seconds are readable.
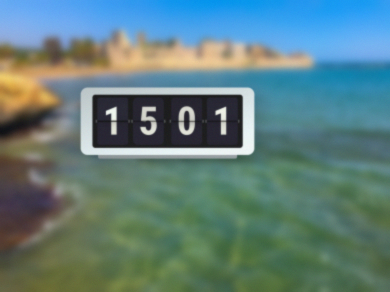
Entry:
15:01
